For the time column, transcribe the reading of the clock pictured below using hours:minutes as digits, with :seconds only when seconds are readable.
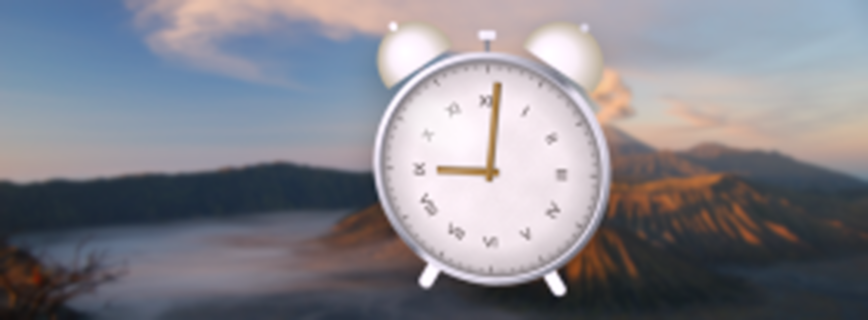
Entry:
9:01
